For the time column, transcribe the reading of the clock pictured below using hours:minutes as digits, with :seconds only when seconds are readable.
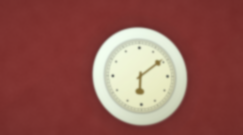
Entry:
6:09
